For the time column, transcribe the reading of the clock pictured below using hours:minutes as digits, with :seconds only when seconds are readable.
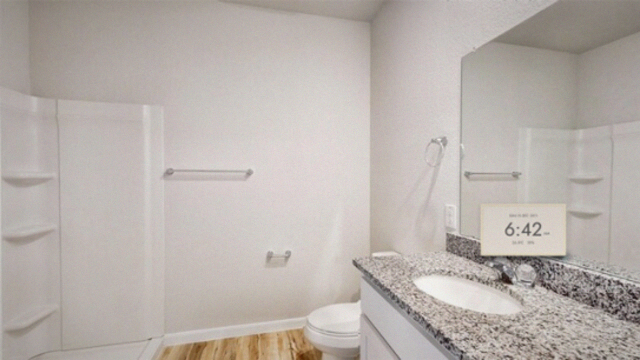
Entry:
6:42
